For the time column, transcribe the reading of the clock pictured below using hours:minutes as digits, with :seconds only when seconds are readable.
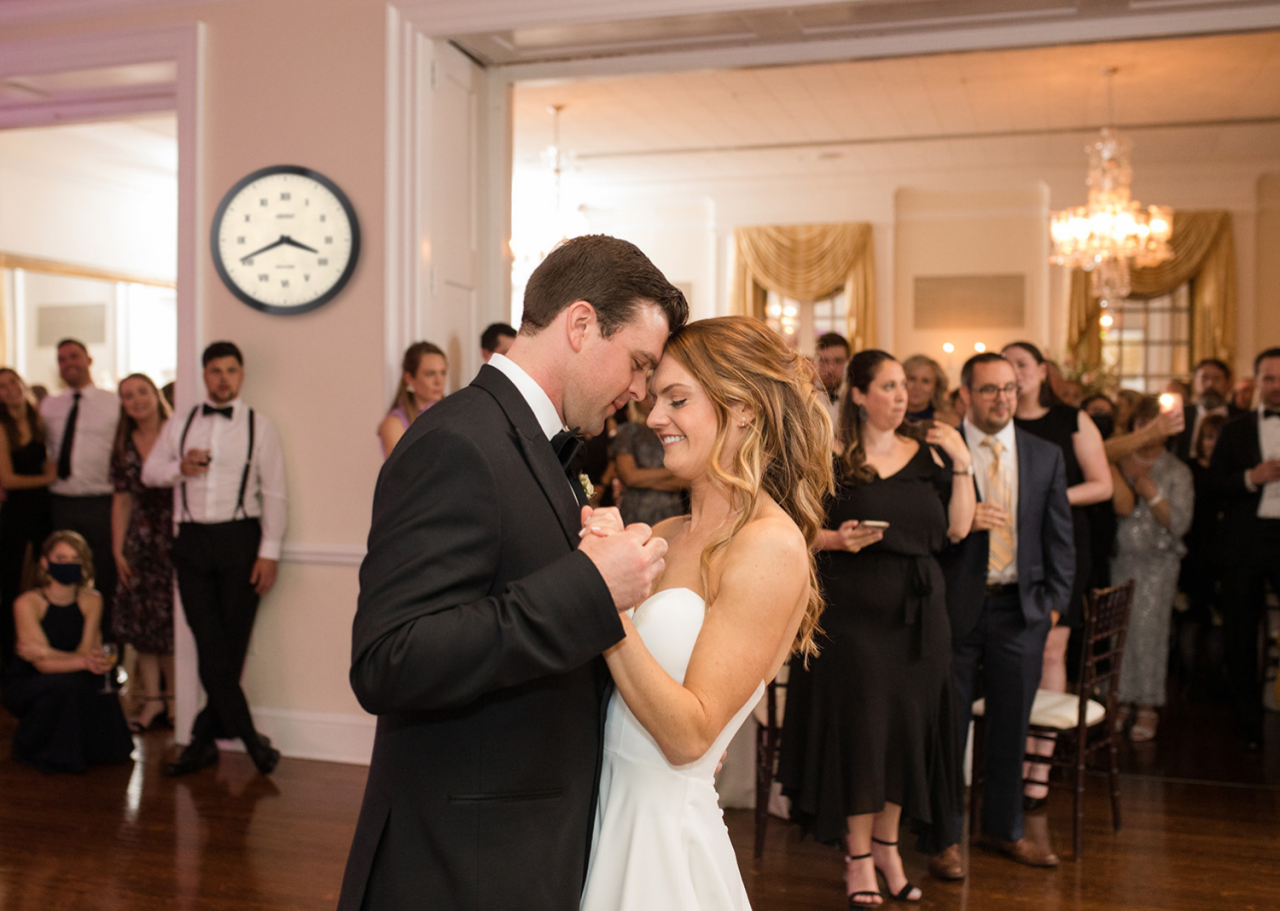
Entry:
3:41
